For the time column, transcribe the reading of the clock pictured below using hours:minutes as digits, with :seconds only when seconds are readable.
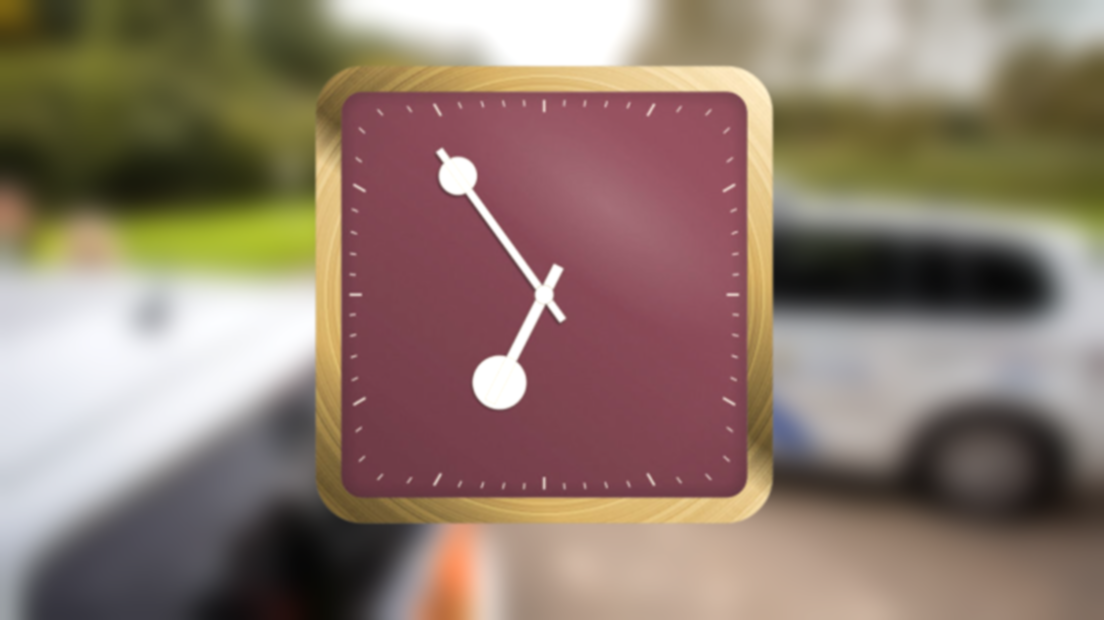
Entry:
6:54
